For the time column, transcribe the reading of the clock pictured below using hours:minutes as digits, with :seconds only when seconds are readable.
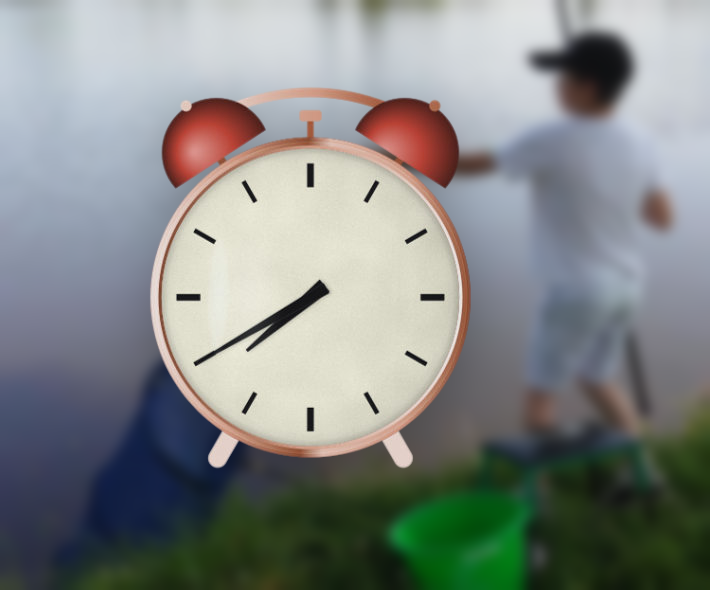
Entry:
7:40
